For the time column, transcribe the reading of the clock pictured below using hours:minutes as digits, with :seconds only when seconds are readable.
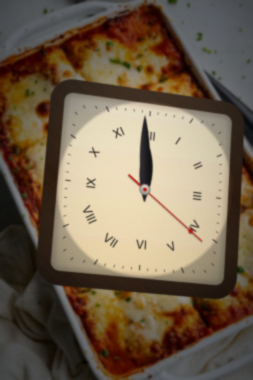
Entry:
11:59:21
